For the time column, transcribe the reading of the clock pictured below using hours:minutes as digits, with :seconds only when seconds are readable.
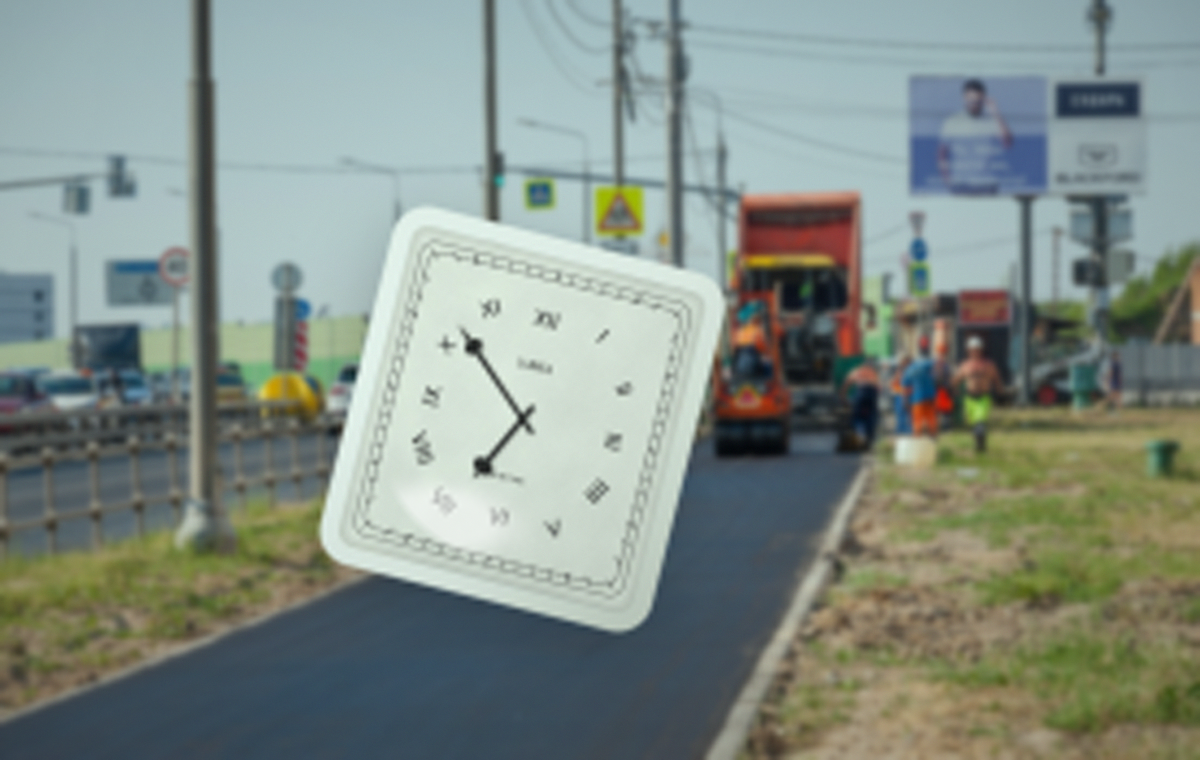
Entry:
6:52
